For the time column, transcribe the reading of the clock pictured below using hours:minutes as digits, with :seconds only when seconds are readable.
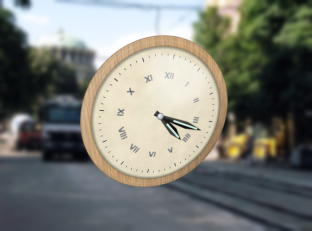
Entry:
4:17
